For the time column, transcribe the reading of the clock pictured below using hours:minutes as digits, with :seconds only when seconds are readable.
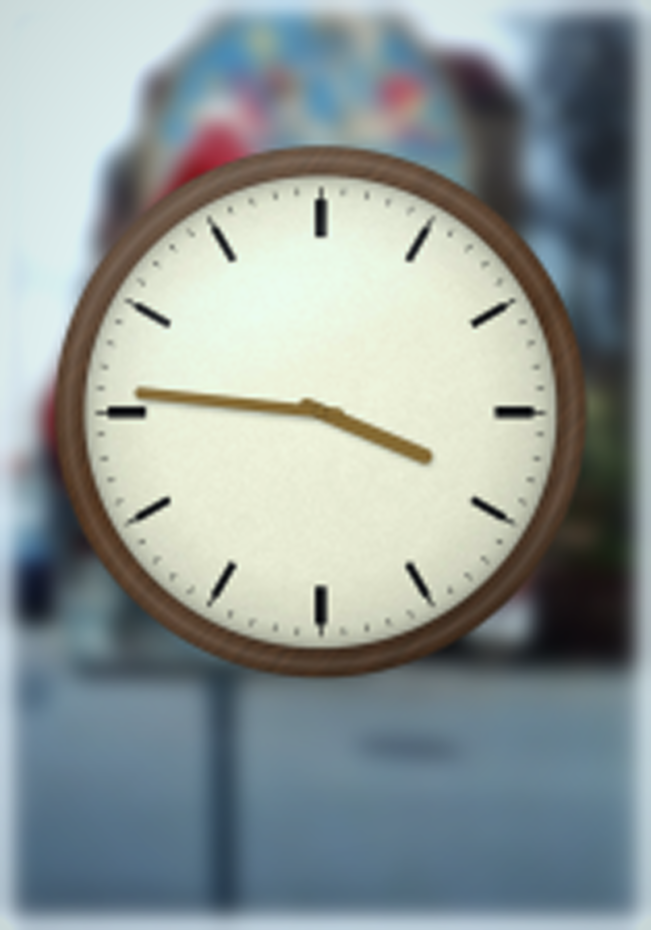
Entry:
3:46
